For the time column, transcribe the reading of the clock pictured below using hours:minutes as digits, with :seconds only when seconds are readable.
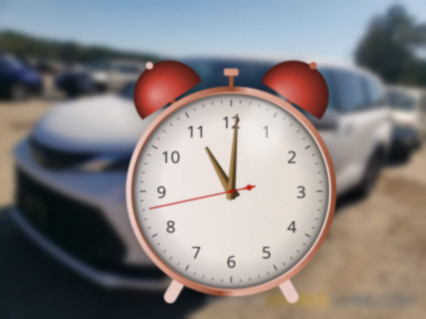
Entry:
11:00:43
